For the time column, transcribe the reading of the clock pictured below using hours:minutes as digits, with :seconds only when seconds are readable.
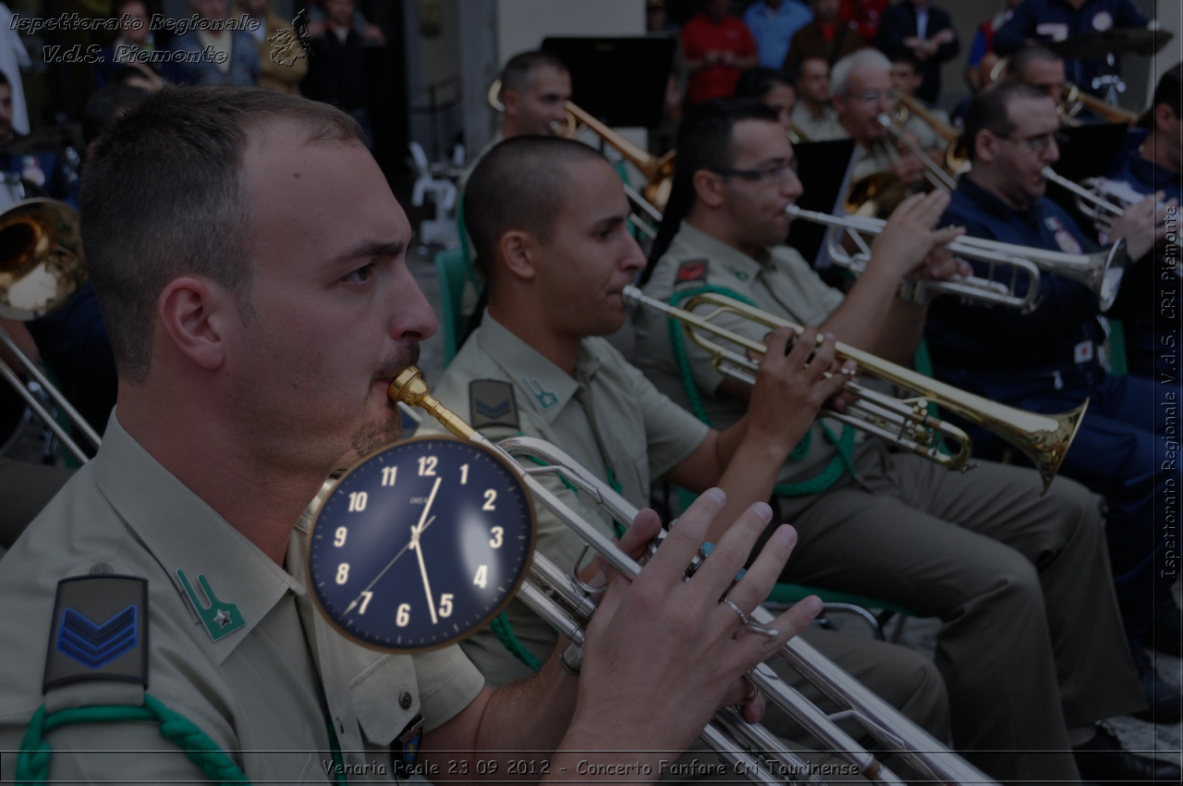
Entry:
12:26:36
